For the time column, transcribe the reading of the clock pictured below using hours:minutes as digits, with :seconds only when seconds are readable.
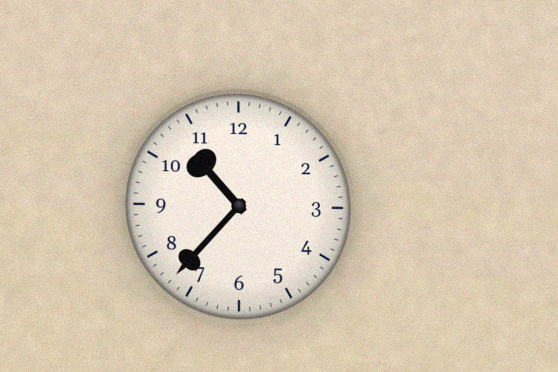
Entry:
10:37
